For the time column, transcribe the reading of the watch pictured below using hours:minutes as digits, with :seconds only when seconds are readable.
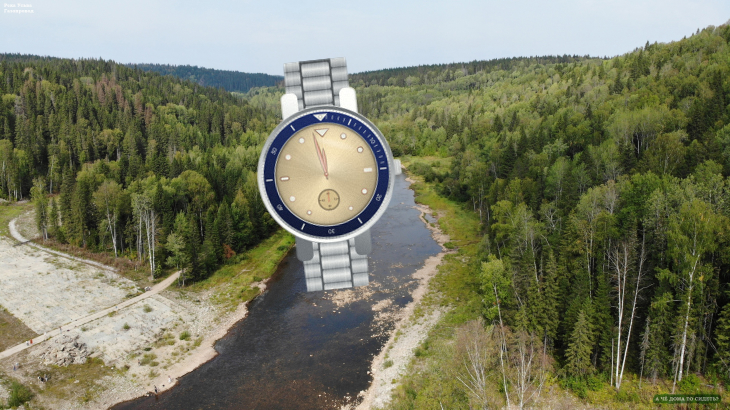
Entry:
11:58
